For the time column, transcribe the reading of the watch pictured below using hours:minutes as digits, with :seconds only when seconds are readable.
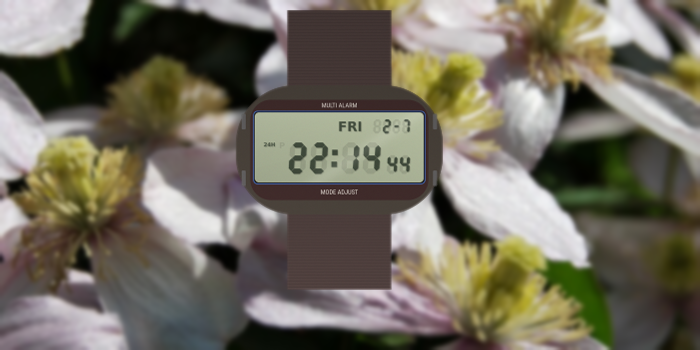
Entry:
22:14:44
